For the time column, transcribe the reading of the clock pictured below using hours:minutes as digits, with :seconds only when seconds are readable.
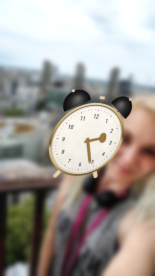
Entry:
2:26
